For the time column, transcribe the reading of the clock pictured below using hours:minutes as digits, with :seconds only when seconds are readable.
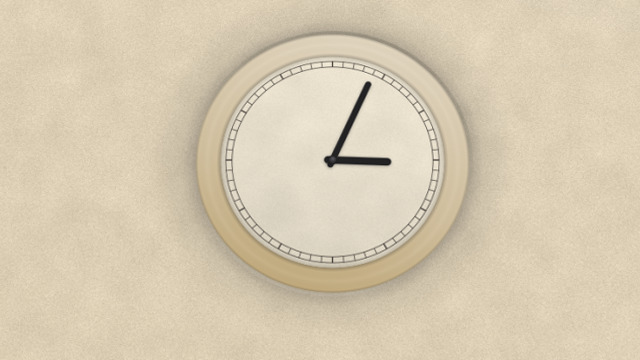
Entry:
3:04
